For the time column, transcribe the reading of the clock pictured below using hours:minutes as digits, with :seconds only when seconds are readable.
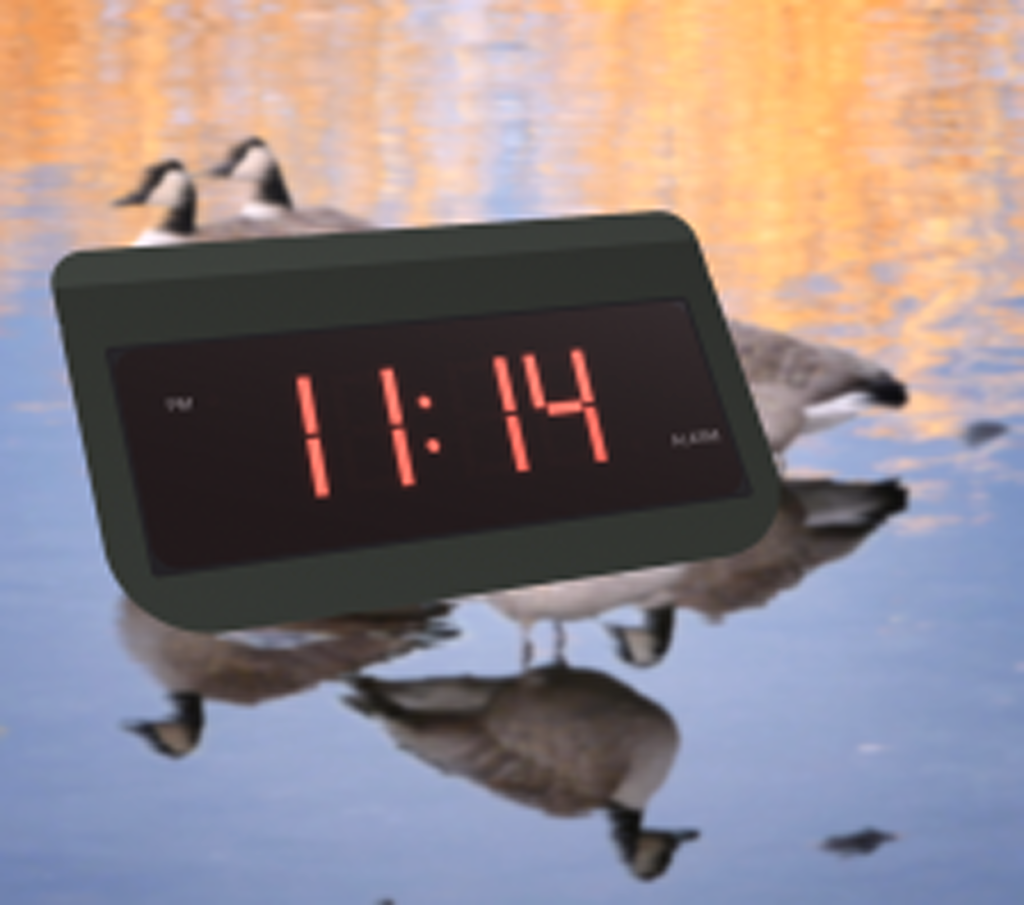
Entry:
11:14
